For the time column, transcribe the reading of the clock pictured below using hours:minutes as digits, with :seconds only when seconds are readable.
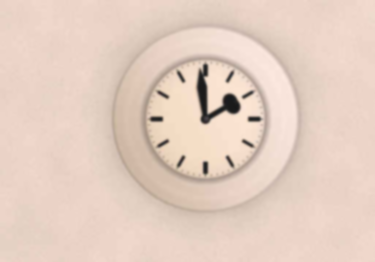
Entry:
1:59
